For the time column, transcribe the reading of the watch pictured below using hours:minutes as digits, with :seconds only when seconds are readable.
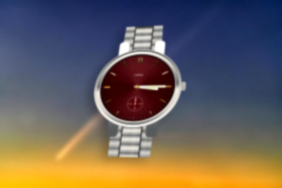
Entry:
3:15
